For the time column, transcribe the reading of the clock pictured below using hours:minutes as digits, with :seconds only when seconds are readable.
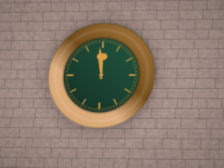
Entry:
11:59
